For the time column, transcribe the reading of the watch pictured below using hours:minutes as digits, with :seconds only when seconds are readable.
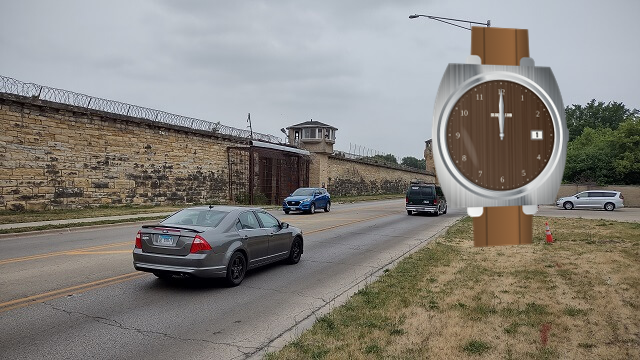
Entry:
12:00
